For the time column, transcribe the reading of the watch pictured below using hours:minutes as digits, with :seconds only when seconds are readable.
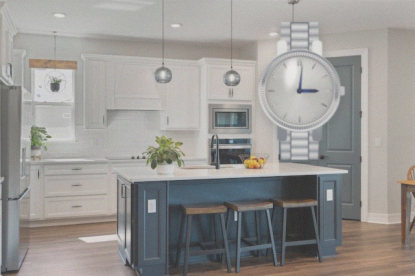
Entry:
3:01
